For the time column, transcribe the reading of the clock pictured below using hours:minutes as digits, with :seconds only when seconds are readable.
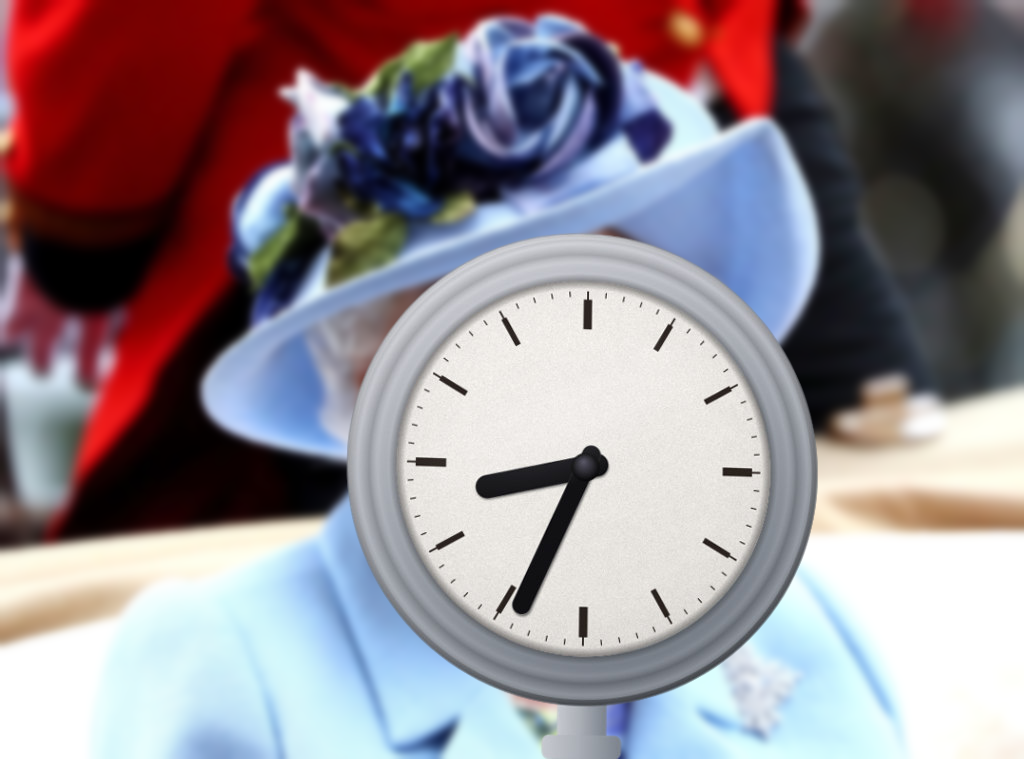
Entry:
8:34
